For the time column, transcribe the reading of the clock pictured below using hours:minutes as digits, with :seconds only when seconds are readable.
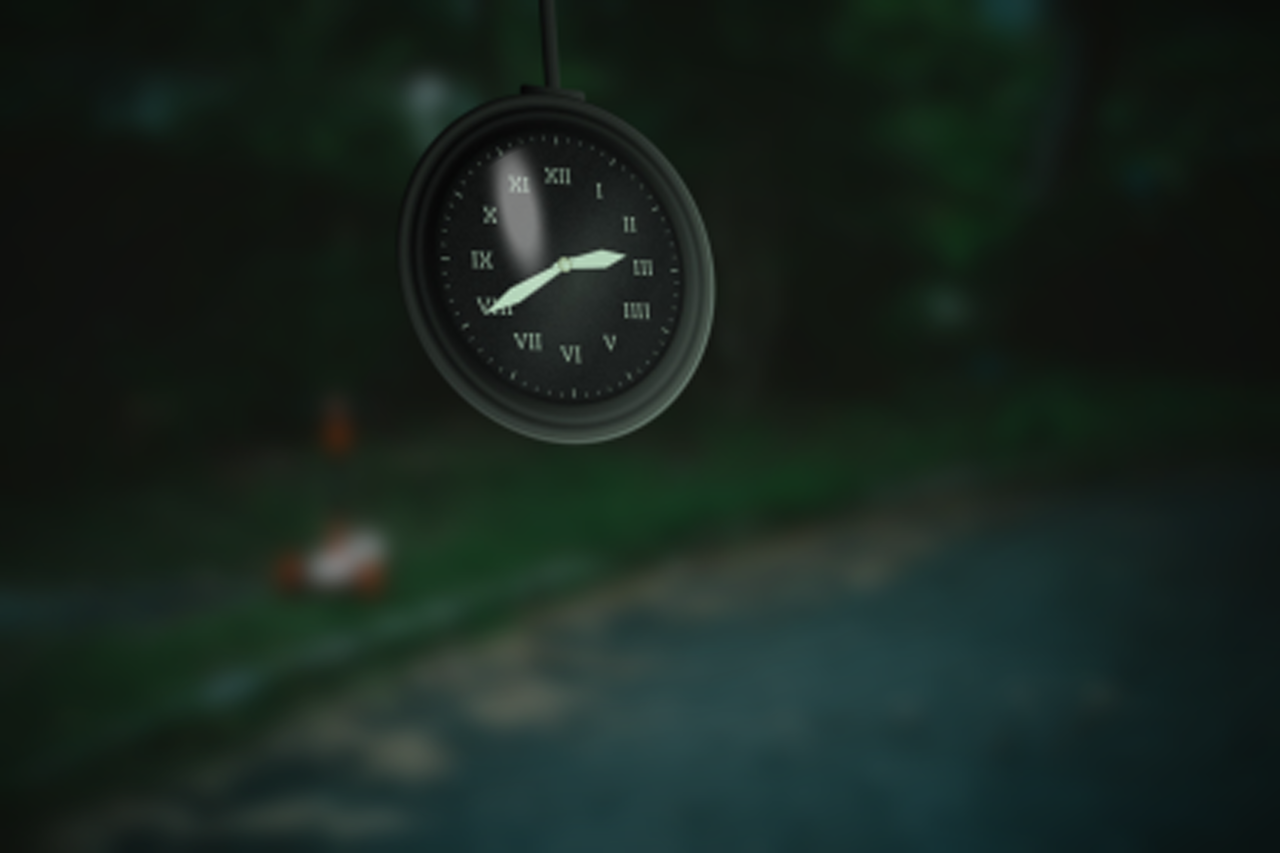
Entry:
2:40
